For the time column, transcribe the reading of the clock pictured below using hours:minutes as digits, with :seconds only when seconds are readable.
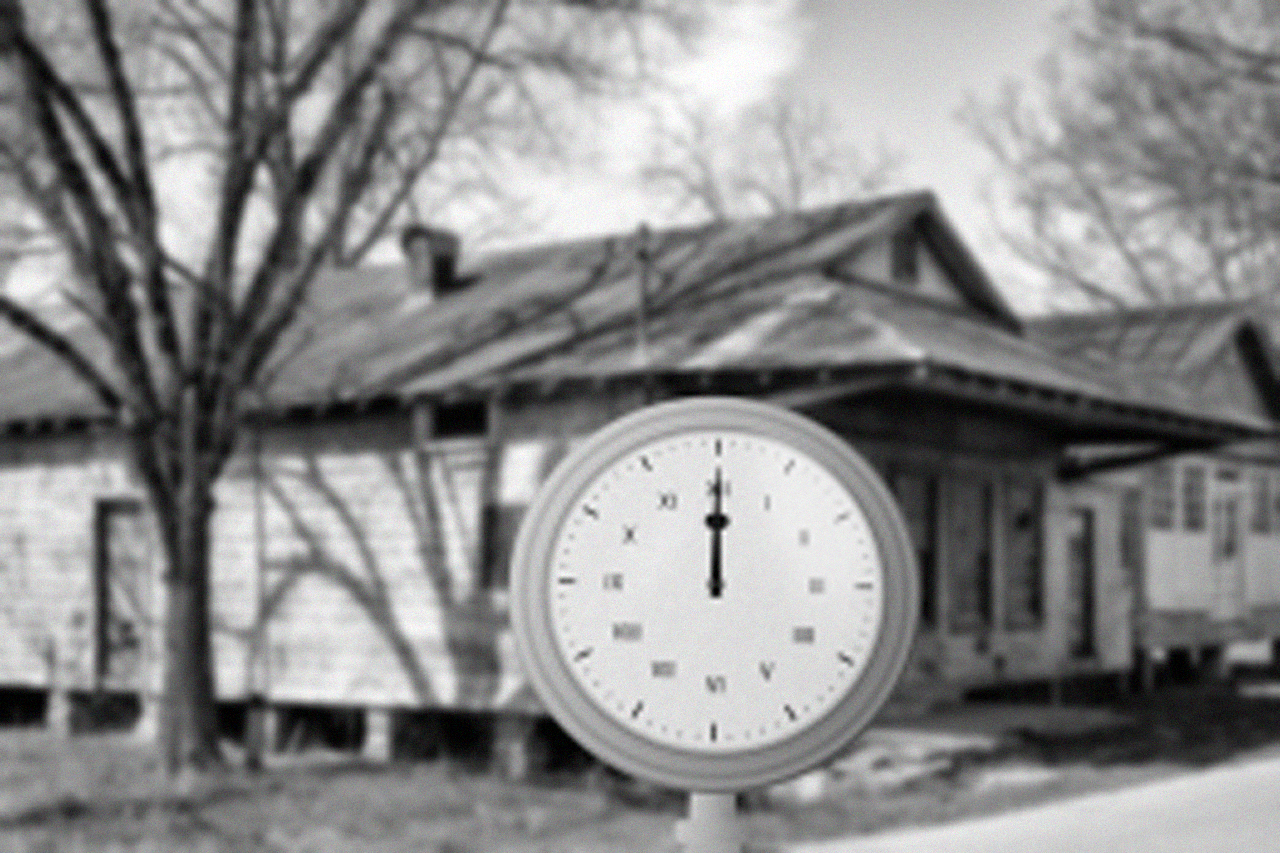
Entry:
12:00
